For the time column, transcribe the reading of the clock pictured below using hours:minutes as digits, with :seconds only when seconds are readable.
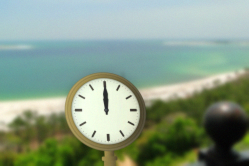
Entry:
12:00
